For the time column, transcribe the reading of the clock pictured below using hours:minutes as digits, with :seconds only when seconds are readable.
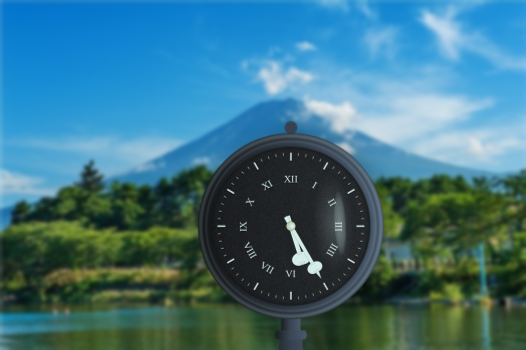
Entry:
5:25
